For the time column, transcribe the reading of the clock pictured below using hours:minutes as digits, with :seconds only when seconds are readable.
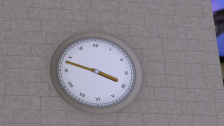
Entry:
3:48
